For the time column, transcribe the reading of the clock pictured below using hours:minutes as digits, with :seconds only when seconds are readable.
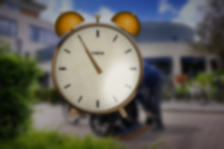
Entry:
10:55
